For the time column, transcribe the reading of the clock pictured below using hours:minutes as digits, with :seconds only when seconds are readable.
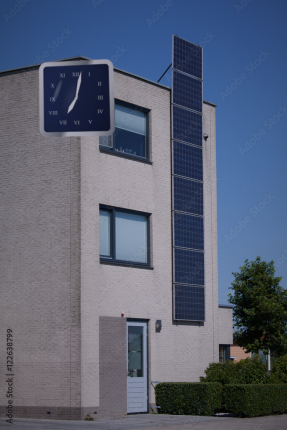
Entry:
7:02
